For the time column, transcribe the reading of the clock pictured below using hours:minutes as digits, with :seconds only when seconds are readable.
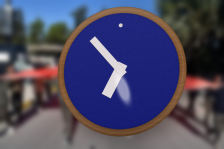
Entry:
6:53
